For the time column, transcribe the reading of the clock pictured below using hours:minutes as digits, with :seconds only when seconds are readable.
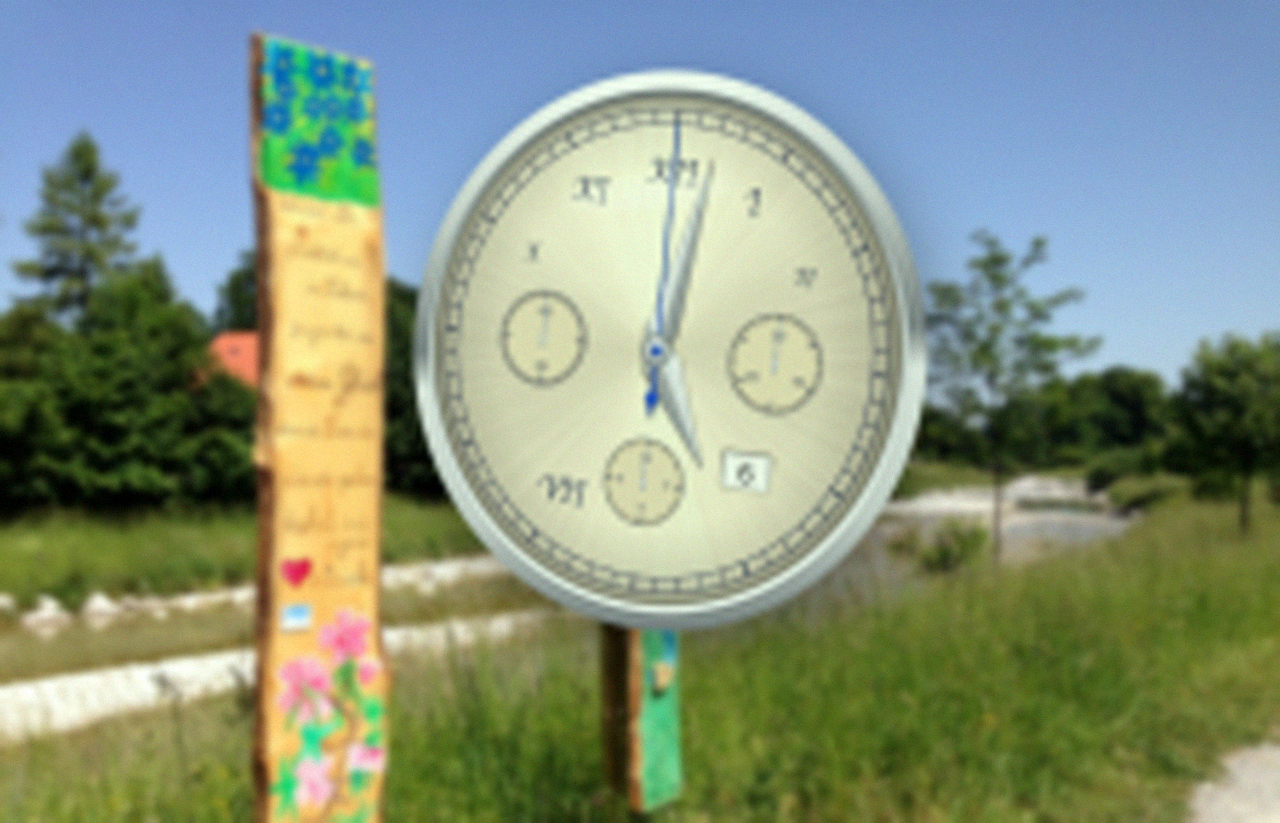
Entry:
5:02
